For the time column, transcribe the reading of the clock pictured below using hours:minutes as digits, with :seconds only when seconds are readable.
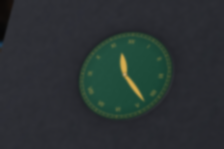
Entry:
11:23
